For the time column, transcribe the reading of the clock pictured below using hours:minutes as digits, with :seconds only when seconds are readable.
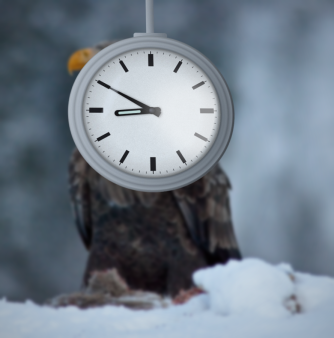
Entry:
8:50
